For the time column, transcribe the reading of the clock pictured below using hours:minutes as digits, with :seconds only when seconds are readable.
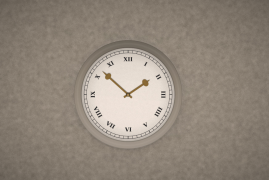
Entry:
1:52
